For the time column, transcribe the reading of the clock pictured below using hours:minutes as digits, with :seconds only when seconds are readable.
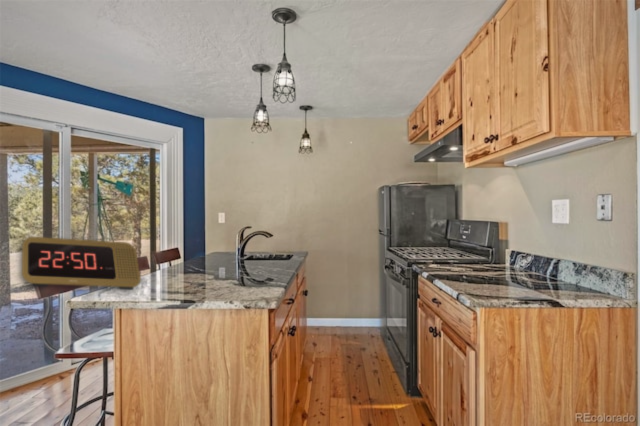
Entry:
22:50
